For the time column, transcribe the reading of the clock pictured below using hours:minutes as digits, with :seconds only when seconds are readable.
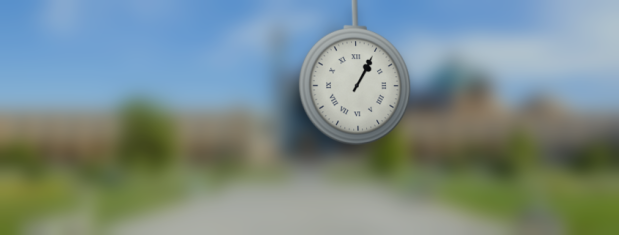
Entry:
1:05
